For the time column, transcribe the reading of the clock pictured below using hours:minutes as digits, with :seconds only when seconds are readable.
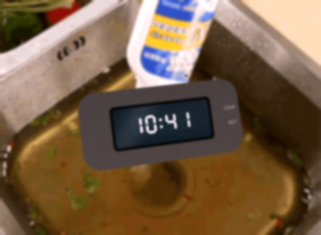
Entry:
10:41
